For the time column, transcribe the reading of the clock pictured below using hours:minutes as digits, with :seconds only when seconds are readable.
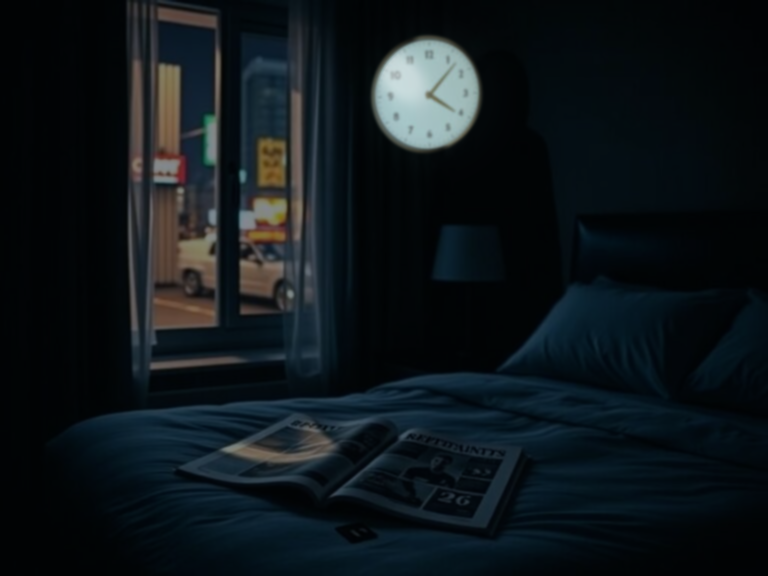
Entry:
4:07
